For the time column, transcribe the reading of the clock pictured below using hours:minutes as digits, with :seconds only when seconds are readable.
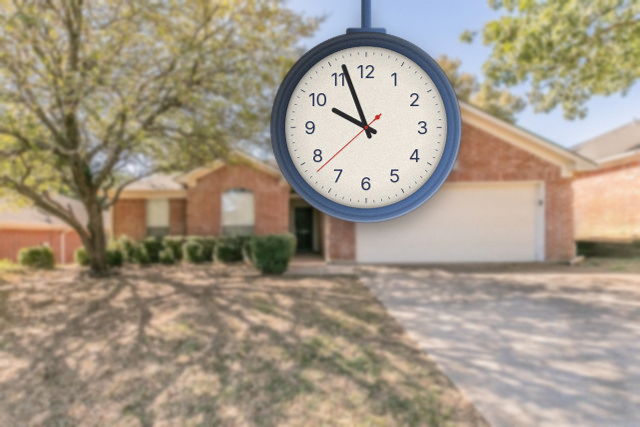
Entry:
9:56:38
